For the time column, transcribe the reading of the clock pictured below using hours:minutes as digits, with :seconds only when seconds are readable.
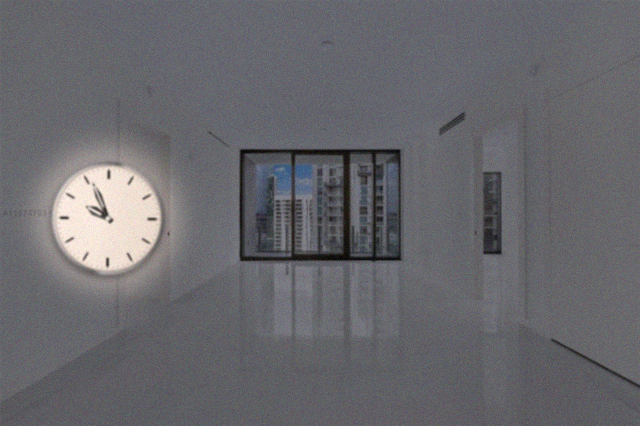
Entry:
9:56
